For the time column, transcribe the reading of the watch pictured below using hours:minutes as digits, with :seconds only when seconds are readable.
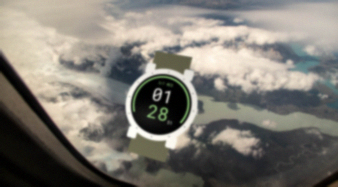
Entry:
1:28
